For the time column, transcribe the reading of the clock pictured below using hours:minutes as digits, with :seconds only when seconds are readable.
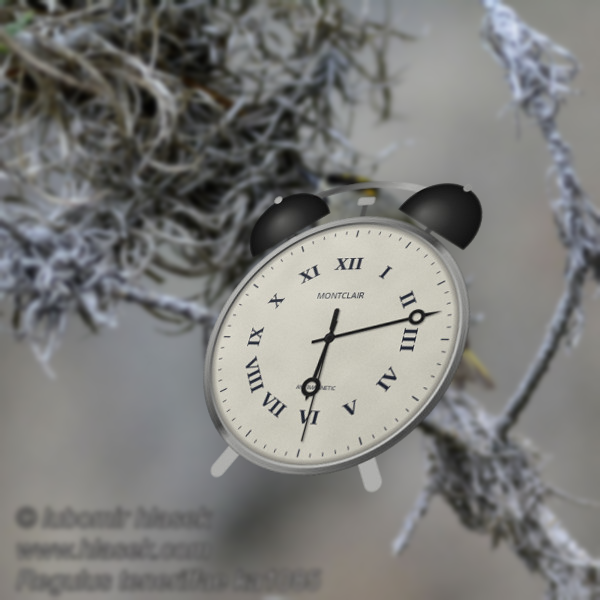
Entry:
6:12:30
